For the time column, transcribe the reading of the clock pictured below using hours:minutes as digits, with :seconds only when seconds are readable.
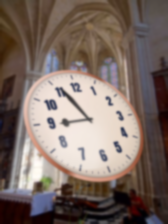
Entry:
8:56
